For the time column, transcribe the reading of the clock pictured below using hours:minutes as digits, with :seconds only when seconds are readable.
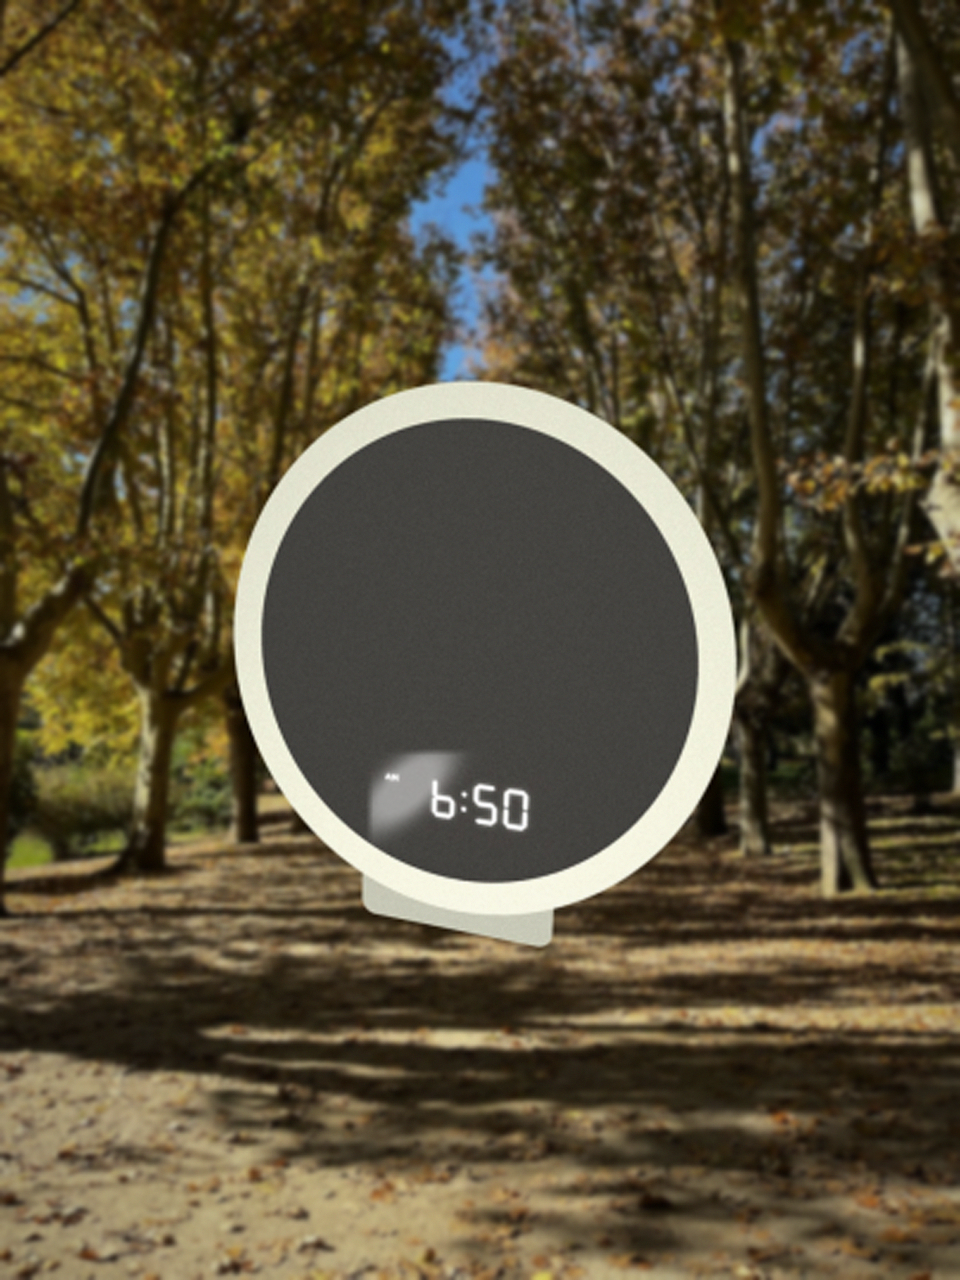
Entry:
6:50
